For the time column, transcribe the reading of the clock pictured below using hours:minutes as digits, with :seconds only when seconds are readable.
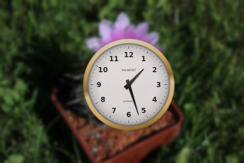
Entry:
1:27
